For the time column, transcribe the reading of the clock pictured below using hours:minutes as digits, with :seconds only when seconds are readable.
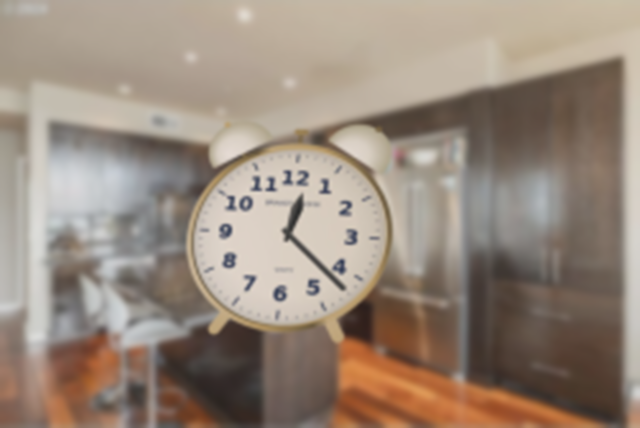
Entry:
12:22
